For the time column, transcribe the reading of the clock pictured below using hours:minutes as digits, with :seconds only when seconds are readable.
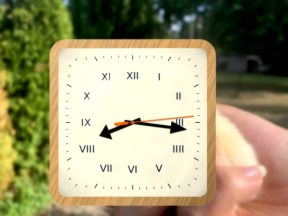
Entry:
8:16:14
